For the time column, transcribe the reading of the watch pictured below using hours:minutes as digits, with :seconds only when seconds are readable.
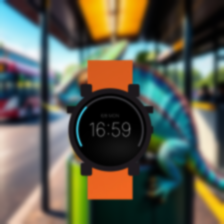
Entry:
16:59
